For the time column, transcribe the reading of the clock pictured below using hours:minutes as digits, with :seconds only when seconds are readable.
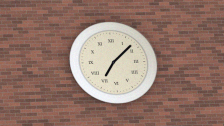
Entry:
7:08
